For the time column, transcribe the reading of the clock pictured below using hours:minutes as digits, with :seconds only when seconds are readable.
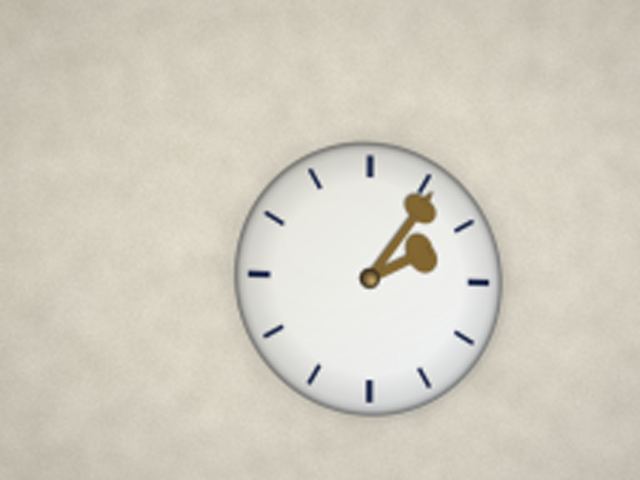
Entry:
2:06
